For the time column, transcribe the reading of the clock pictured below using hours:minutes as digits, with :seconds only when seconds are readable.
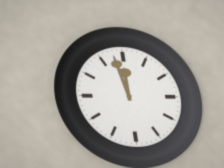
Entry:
11:58
